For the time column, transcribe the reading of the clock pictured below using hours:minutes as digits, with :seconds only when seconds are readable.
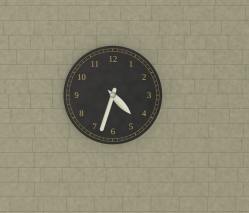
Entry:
4:33
